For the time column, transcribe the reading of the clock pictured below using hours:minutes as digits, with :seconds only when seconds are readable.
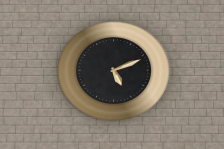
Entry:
5:11
